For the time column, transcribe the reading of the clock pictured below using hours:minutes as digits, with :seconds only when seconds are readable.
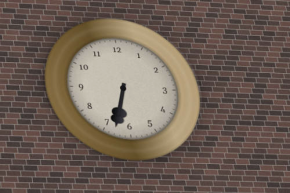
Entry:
6:33
